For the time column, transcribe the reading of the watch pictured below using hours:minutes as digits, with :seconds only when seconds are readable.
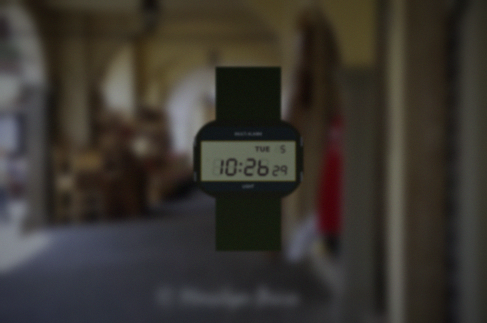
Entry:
10:26:29
